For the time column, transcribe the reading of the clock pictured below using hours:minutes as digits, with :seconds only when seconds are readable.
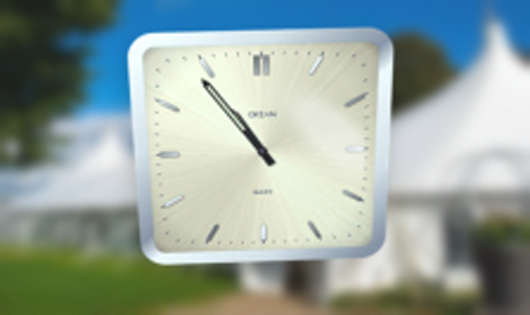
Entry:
10:54
